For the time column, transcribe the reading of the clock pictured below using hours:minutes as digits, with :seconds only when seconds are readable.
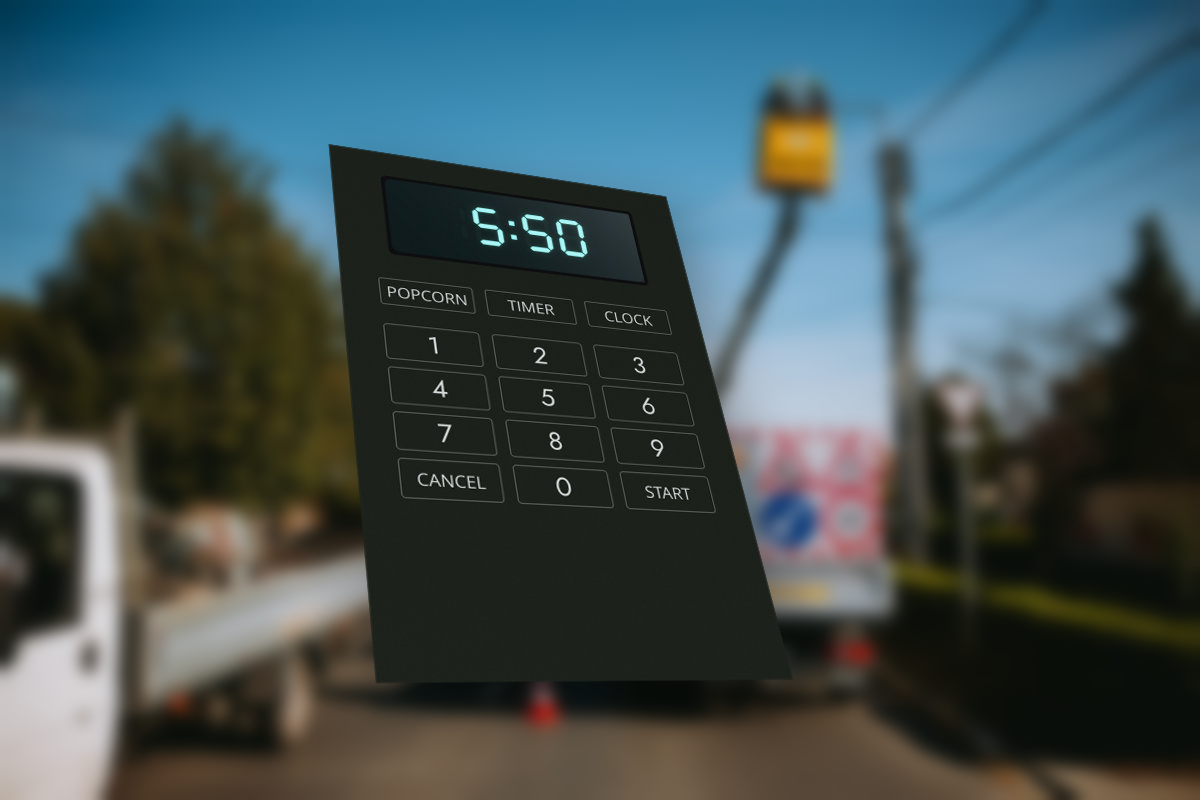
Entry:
5:50
